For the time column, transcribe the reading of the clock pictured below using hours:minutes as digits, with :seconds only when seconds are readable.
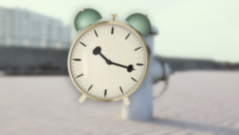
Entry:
10:17
